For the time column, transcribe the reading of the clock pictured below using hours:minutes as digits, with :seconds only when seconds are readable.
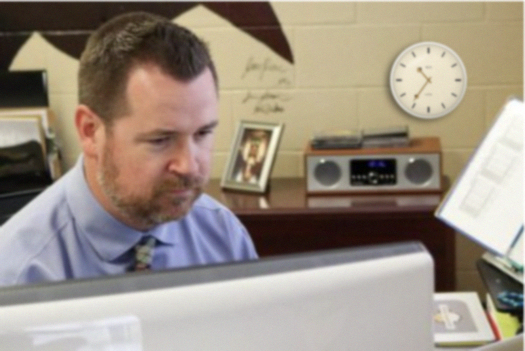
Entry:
10:36
